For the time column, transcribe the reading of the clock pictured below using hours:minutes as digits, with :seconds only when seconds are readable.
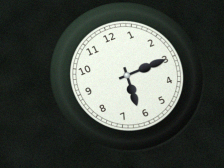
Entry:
6:15
